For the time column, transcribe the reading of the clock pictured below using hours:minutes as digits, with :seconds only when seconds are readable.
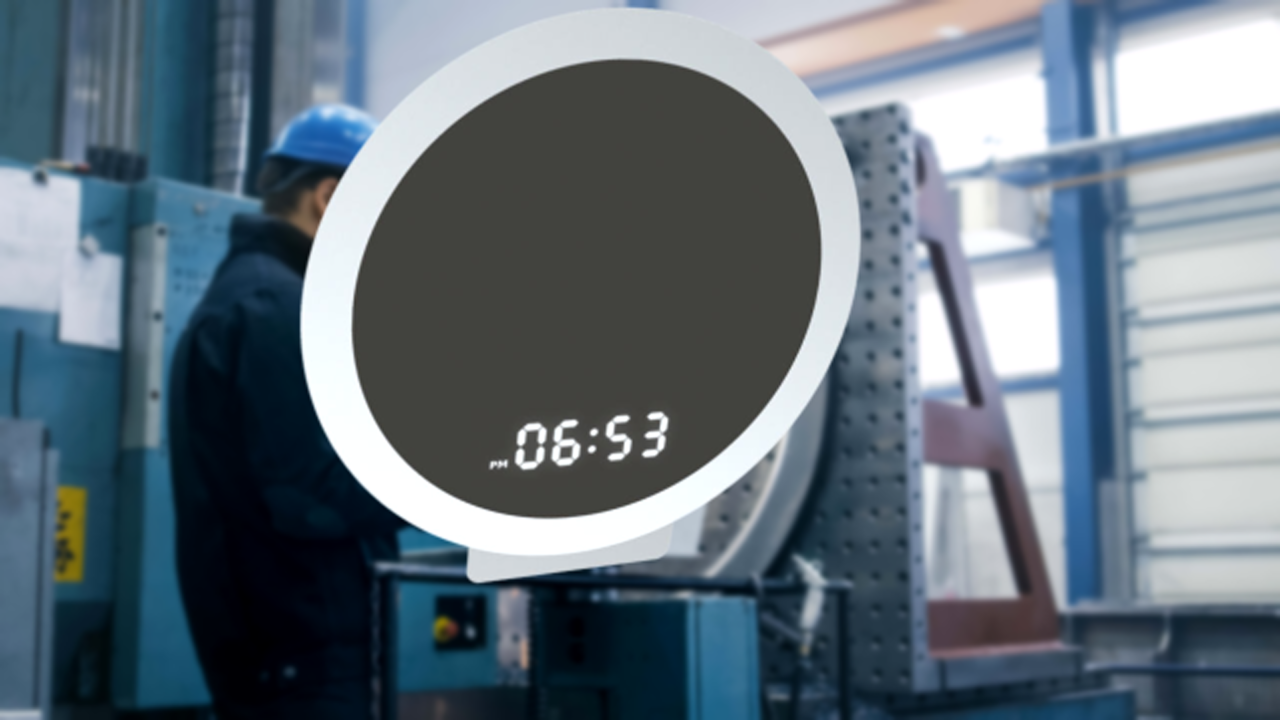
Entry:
6:53
